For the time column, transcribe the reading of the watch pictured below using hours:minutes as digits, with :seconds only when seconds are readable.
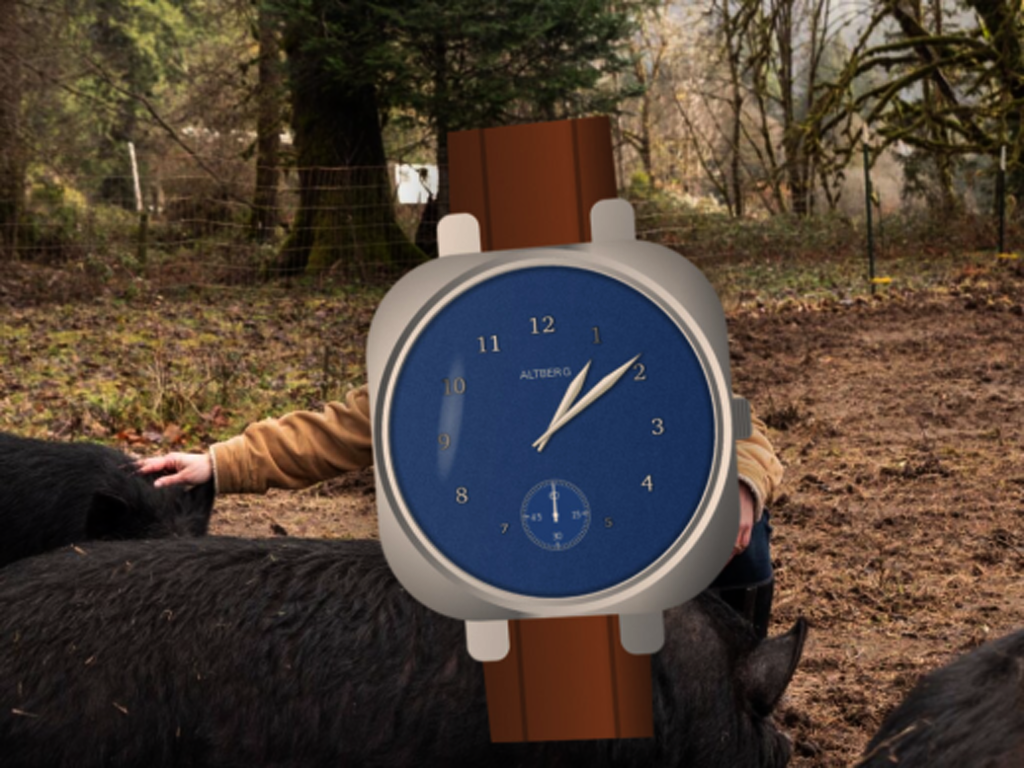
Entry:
1:09
